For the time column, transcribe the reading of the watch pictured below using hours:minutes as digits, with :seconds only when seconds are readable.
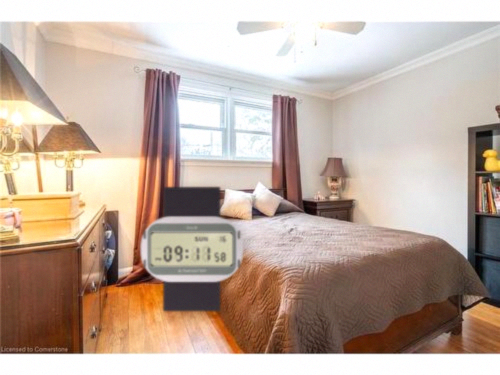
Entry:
9:11
